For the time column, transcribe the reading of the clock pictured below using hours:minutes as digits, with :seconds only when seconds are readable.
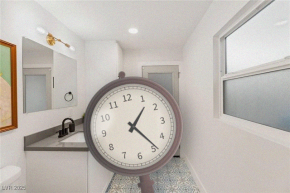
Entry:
1:24
